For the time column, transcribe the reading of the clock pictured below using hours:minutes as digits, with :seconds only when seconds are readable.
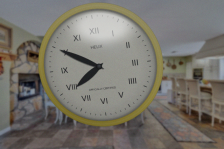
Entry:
7:50
